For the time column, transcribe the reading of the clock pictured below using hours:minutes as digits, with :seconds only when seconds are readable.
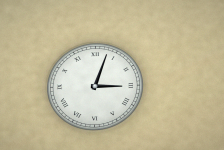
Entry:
3:03
